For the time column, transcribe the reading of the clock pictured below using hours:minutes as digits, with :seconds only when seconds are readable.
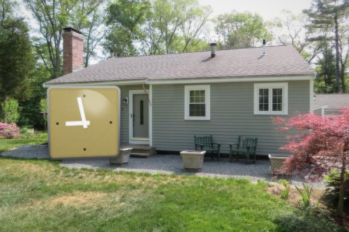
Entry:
8:58
